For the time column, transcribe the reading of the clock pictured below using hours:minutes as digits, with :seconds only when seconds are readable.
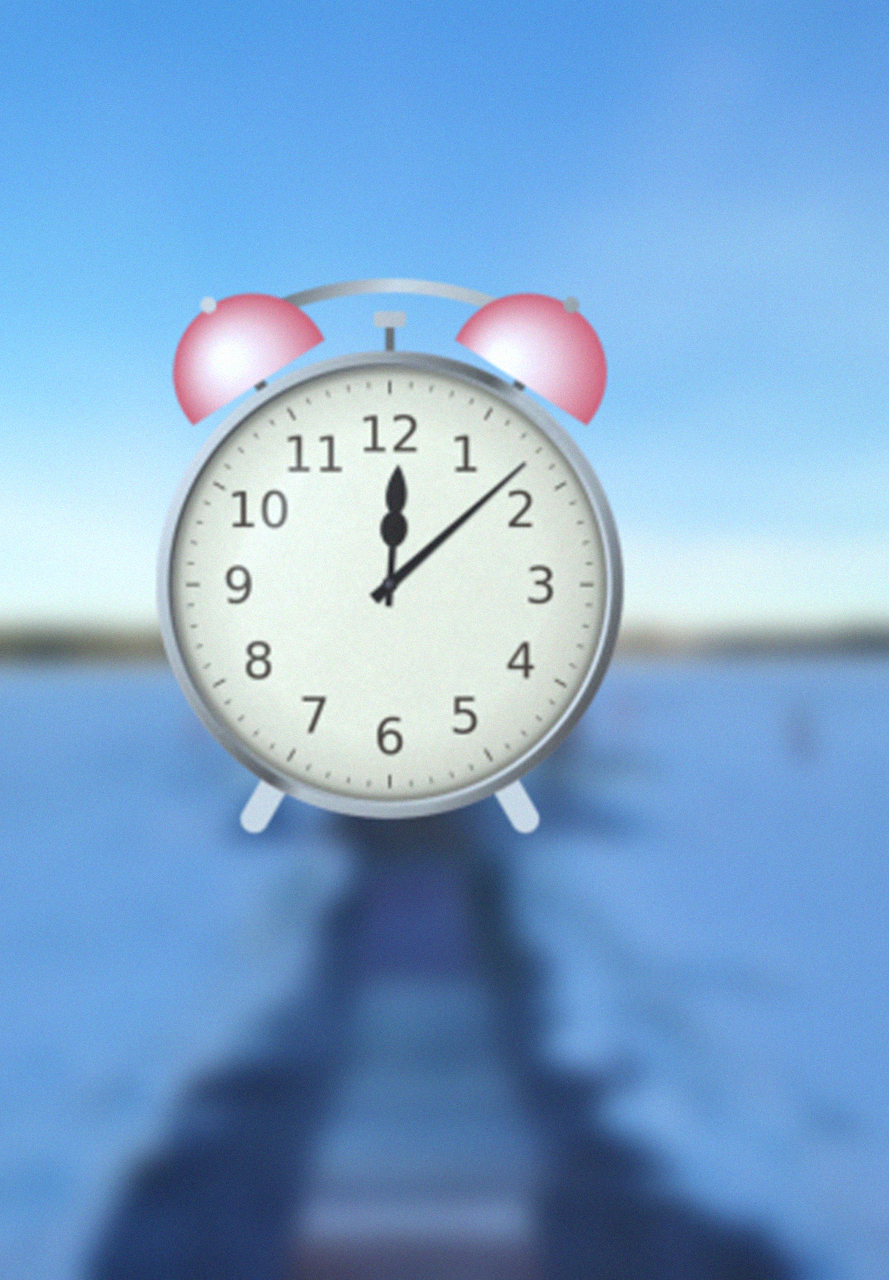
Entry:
12:08
